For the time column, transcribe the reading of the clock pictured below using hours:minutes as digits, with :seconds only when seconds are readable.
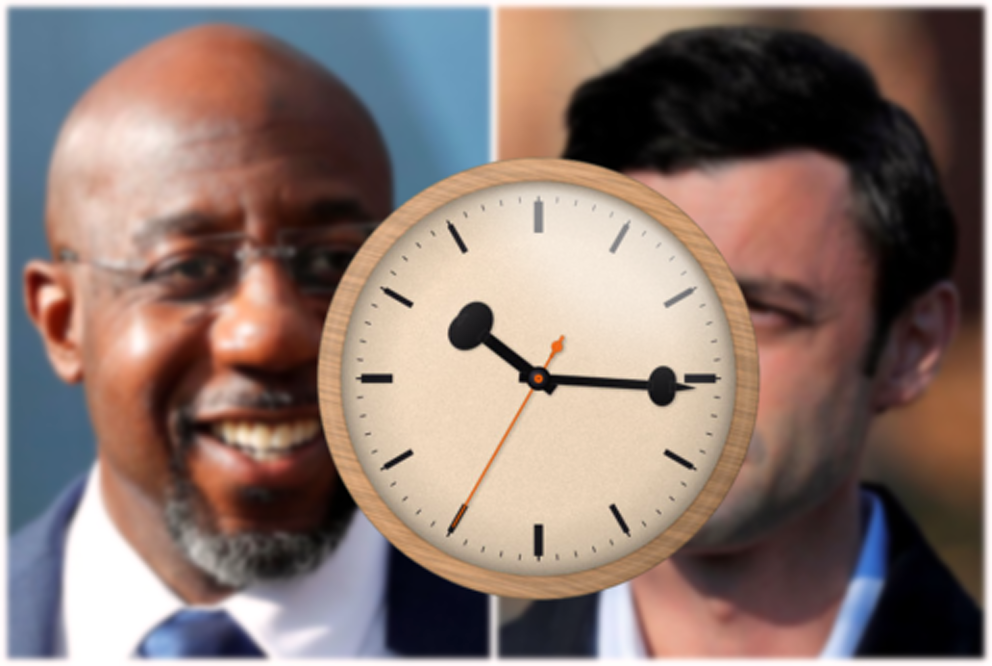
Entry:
10:15:35
